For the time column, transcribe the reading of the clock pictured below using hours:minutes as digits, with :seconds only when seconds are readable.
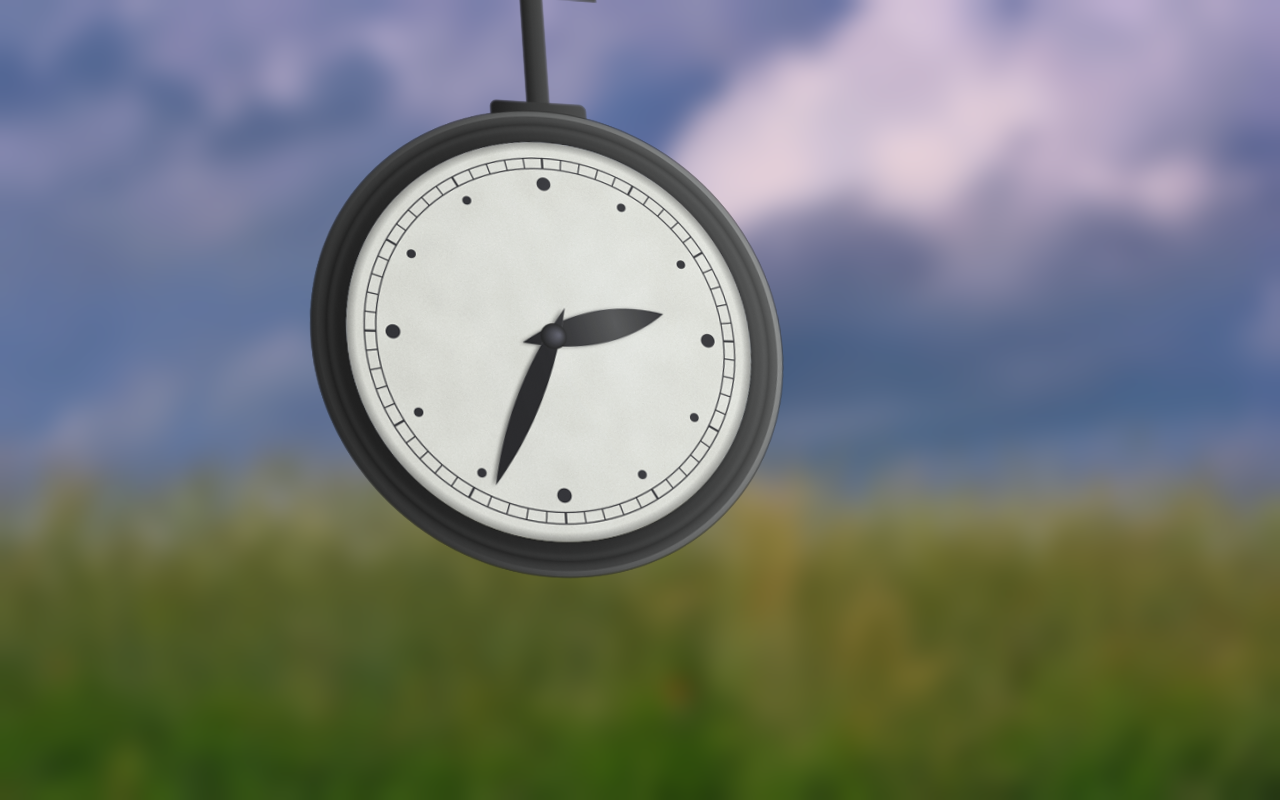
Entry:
2:34
